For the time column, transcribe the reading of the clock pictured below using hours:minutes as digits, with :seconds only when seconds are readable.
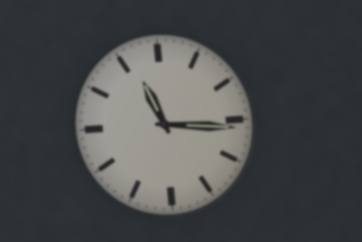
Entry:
11:16
